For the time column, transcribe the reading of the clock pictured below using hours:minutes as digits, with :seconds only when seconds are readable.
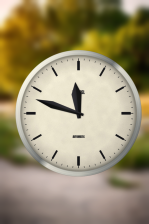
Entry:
11:48
